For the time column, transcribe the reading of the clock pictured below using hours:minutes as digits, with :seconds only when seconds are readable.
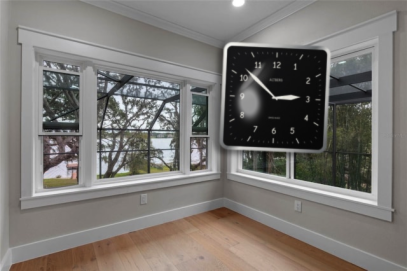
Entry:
2:52
